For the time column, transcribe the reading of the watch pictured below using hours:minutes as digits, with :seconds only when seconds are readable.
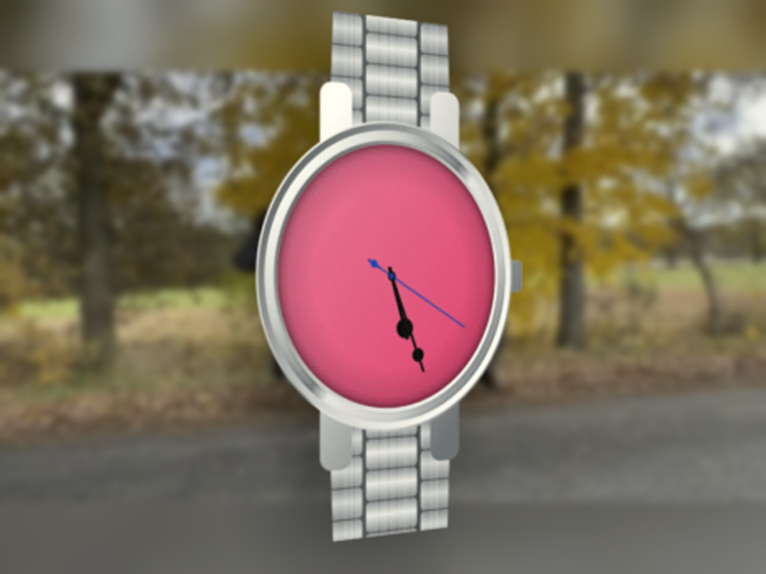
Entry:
5:26:20
